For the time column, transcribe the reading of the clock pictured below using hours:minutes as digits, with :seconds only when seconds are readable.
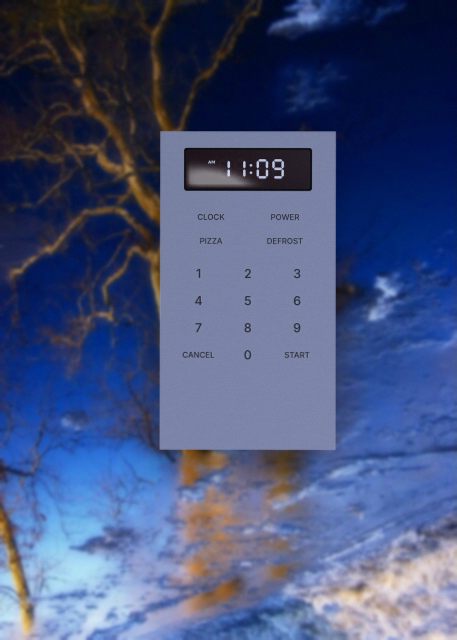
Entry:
11:09
